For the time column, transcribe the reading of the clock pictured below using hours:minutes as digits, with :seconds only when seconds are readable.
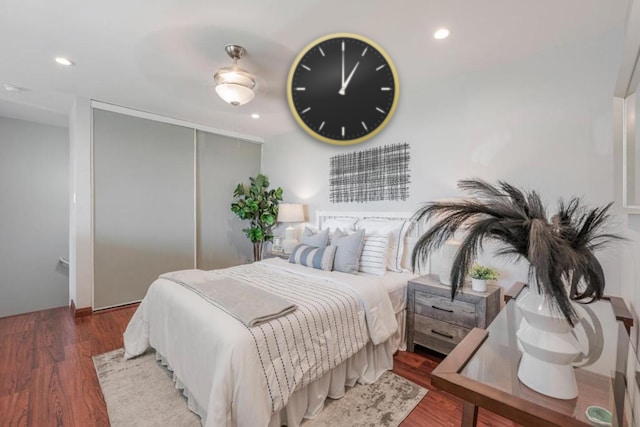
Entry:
1:00
